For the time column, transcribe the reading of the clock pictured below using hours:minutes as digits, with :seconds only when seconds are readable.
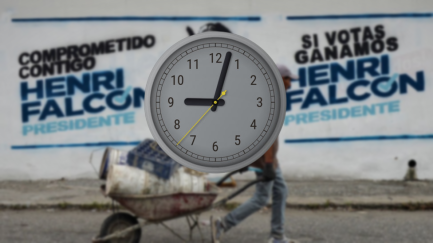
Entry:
9:02:37
